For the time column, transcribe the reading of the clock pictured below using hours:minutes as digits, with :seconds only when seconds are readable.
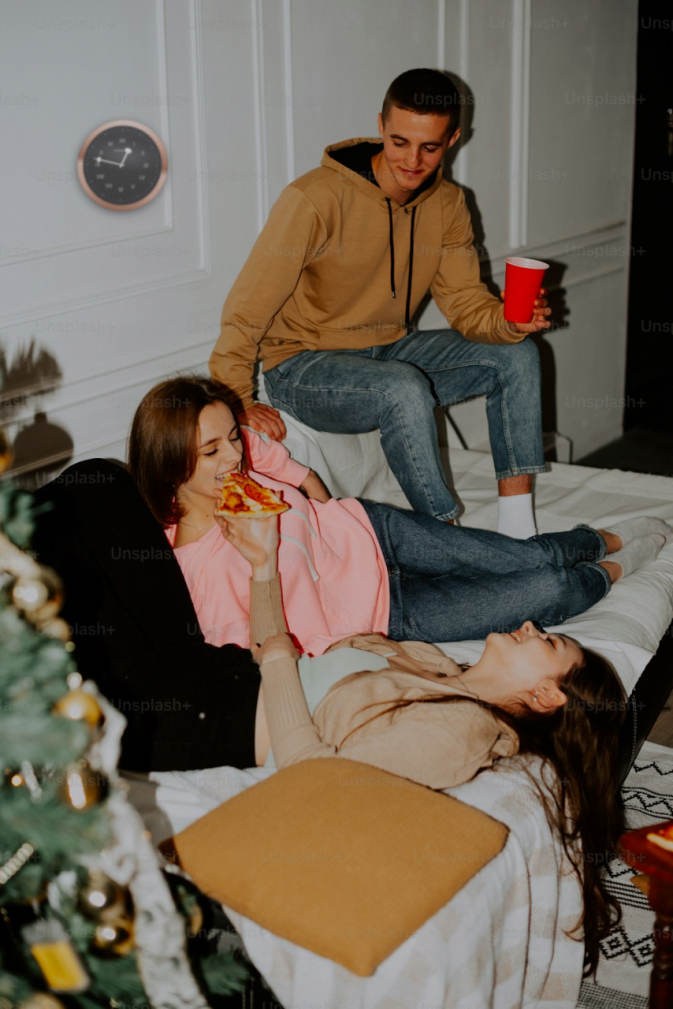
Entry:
12:47
